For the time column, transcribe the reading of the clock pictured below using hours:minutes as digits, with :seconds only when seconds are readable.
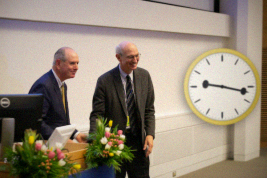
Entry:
9:17
